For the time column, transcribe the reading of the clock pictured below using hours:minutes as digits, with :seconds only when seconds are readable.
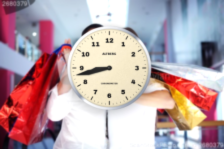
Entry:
8:43
